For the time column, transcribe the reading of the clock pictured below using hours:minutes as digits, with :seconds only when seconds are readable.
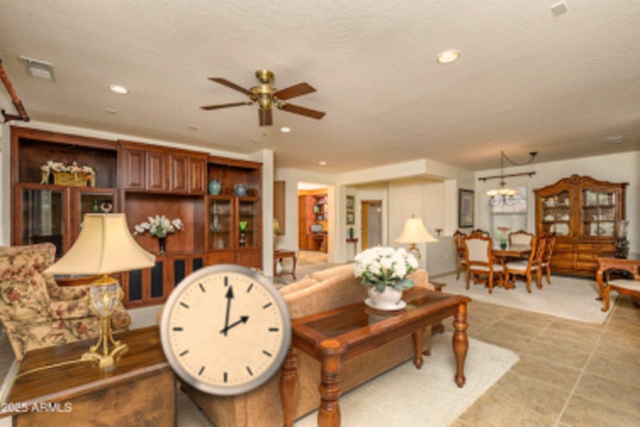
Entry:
2:01
